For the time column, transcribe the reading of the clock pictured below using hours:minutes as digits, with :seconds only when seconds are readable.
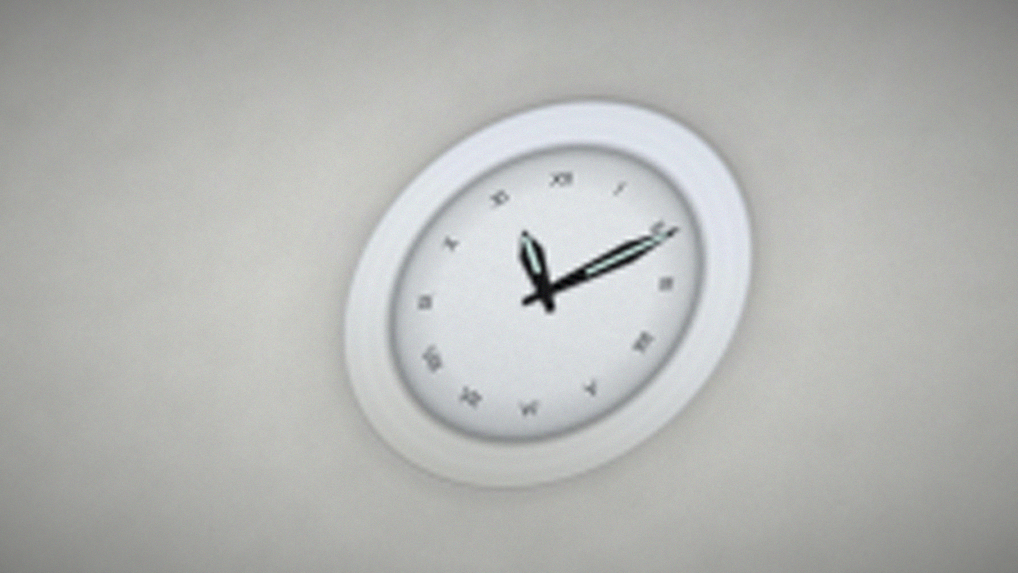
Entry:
11:11
